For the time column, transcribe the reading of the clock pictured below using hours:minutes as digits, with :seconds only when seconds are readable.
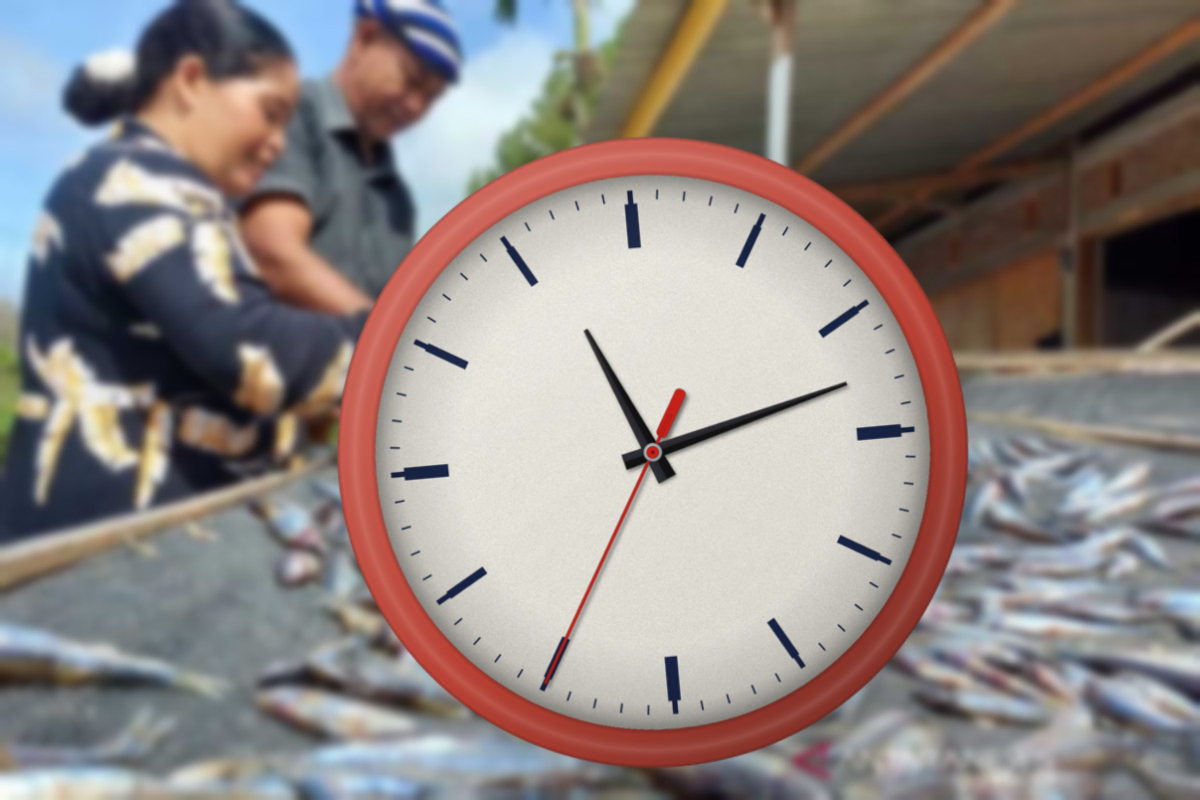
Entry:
11:12:35
